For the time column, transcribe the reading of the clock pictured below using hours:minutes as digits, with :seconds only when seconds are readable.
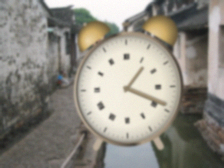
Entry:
1:19
